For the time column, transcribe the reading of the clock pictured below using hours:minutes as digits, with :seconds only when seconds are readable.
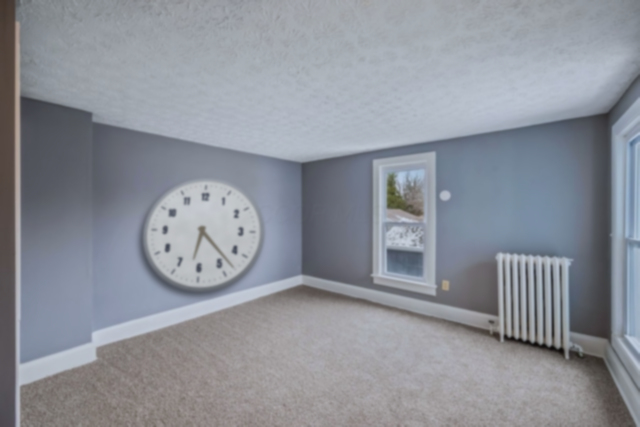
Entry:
6:23
